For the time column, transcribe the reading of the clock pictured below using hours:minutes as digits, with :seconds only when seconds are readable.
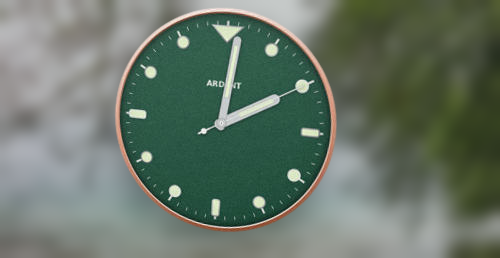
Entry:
2:01:10
